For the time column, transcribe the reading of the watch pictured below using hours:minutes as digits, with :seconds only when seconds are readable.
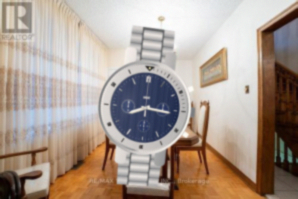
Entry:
8:16
